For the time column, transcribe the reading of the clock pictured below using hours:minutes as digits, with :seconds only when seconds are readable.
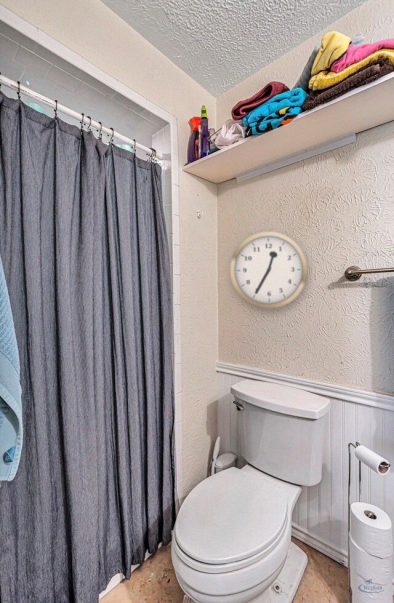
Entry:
12:35
